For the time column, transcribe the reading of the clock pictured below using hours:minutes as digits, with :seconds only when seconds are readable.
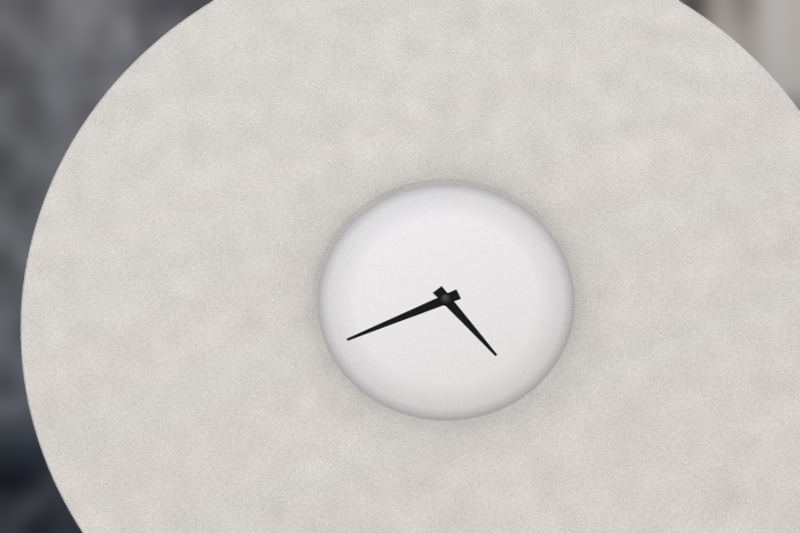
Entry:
4:41
